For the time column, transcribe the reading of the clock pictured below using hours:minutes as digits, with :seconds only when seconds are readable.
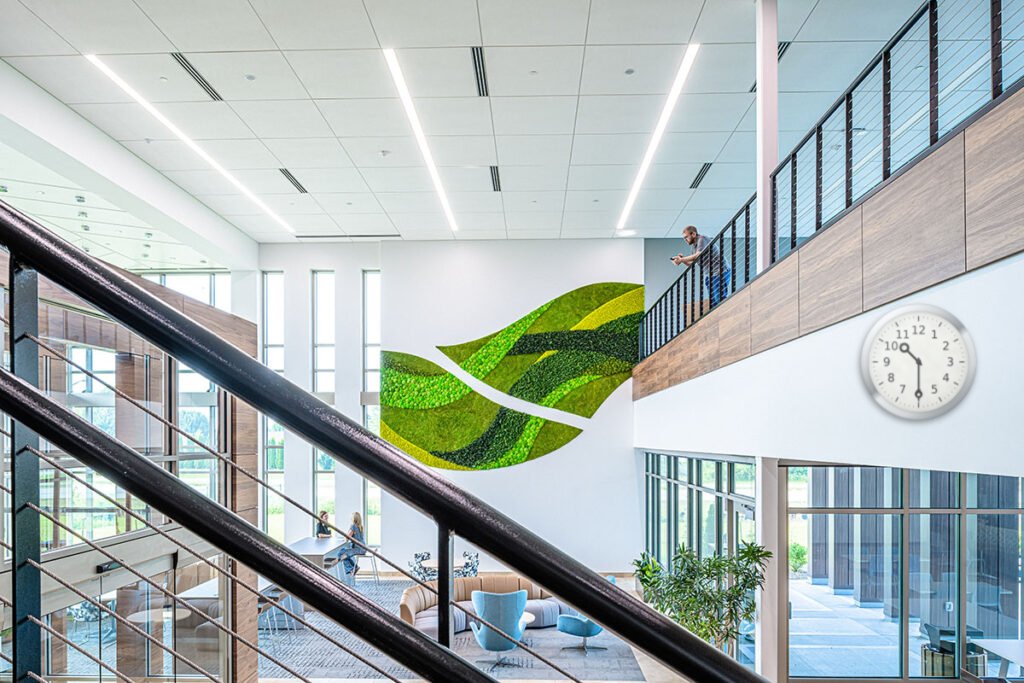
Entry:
10:30
